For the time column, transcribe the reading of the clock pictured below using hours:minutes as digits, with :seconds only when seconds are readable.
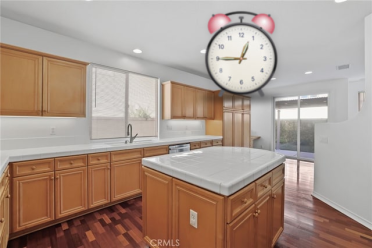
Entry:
12:45
